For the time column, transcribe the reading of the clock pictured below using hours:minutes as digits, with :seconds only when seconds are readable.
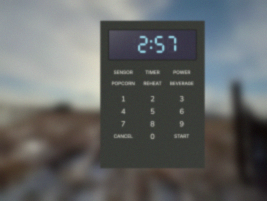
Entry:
2:57
